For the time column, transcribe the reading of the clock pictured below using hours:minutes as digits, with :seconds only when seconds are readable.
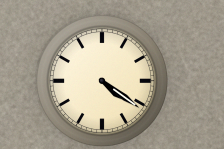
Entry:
4:21
